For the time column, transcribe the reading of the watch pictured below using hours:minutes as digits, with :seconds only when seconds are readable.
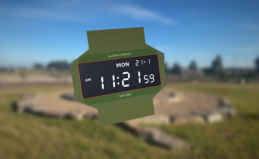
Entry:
11:21:59
